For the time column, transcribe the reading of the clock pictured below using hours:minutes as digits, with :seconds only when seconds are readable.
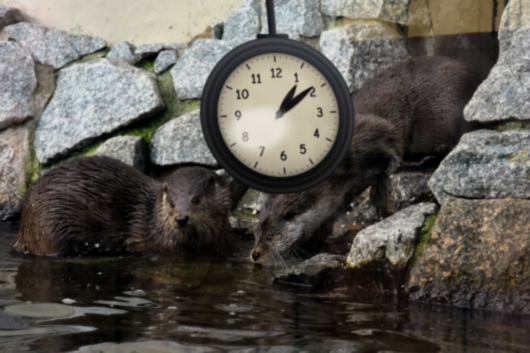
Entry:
1:09
